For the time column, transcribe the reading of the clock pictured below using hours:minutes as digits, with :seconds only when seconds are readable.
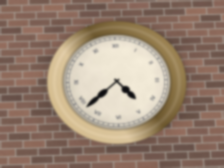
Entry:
4:38
